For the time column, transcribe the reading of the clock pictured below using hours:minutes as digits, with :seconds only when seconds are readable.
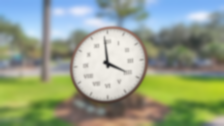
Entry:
3:59
